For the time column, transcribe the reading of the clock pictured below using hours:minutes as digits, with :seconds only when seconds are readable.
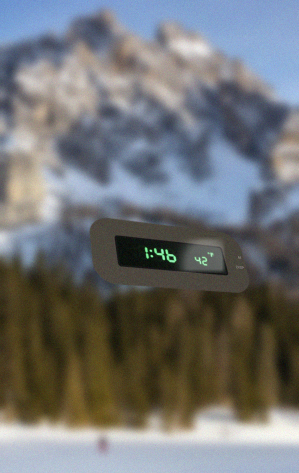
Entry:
1:46
